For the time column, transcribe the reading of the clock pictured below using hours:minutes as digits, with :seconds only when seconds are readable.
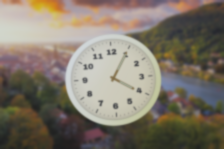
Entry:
4:05
